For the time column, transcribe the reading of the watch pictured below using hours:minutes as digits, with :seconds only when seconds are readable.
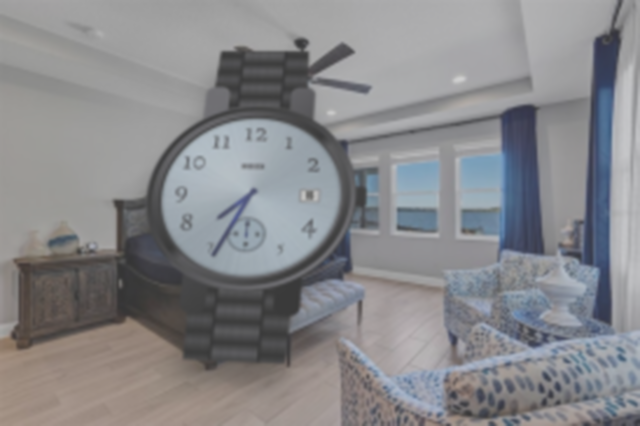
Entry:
7:34
